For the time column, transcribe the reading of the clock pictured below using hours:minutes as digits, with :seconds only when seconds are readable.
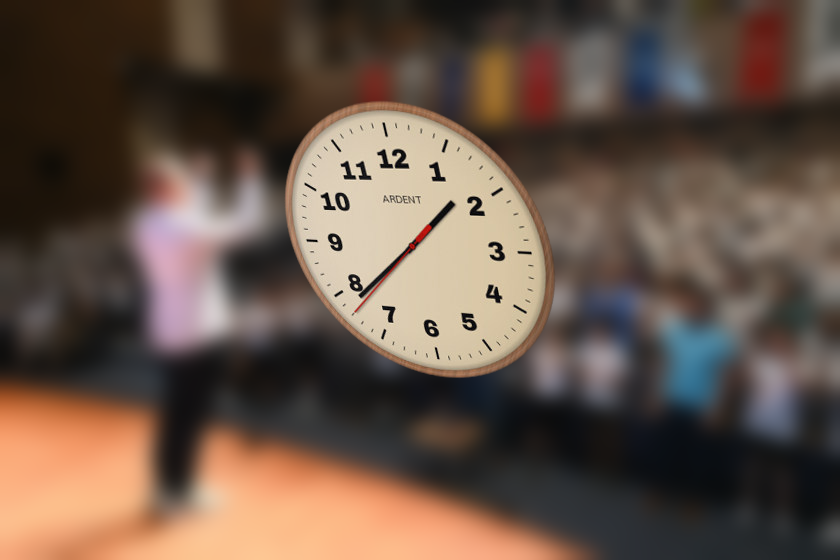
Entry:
1:38:38
